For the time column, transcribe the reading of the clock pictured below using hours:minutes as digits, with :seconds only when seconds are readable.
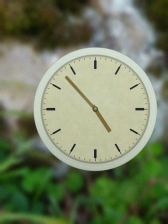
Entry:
4:53
